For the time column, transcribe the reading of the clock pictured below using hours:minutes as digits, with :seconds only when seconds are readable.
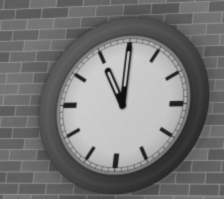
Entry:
11:00
